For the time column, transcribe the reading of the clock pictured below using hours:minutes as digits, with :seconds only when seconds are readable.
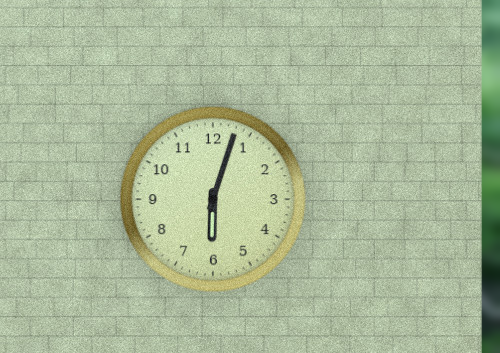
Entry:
6:03
